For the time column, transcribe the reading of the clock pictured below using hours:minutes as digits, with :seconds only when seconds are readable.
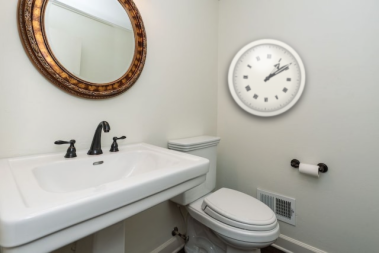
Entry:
1:09
